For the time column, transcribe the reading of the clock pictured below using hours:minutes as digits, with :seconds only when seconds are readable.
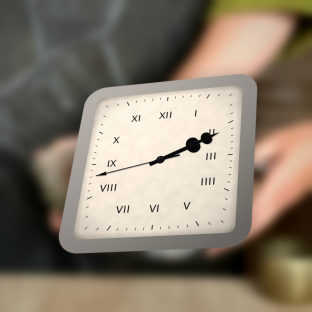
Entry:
2:10:43
